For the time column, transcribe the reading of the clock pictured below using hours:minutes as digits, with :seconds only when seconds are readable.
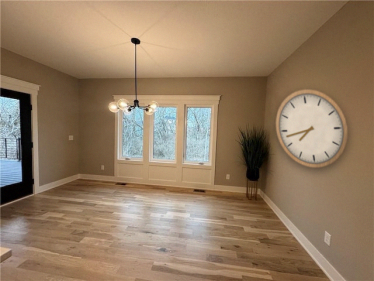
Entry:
7:43
